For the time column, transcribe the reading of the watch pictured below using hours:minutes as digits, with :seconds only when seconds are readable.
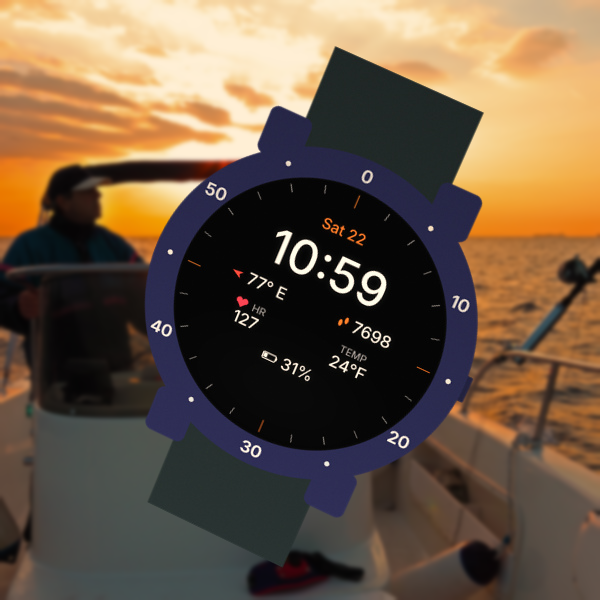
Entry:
10:59
